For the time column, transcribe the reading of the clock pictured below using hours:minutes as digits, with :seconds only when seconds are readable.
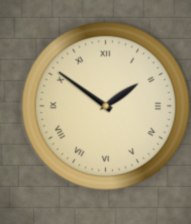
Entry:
1:51
